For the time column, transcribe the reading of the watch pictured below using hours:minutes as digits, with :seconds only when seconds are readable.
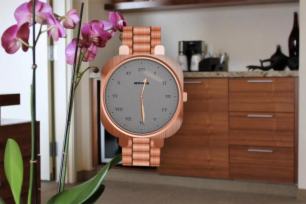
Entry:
12:29
